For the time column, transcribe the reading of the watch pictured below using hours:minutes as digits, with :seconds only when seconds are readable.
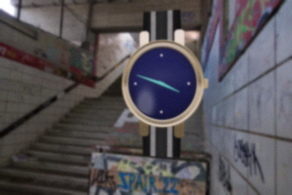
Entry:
3:48
